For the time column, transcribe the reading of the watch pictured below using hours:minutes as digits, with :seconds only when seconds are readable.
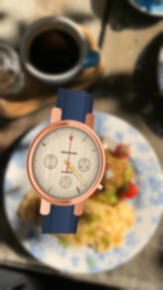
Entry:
4:22
